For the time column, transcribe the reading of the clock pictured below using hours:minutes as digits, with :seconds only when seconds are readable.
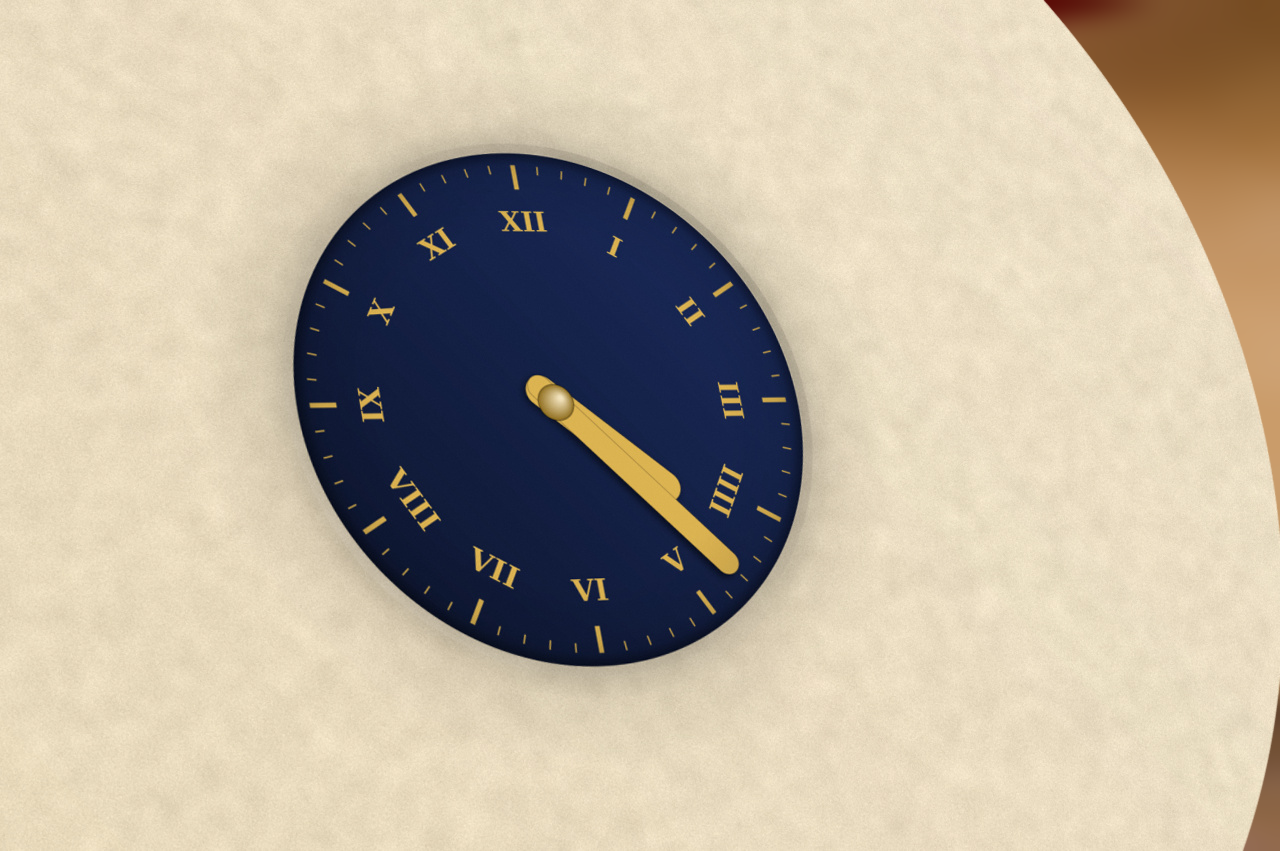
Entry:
4:23
